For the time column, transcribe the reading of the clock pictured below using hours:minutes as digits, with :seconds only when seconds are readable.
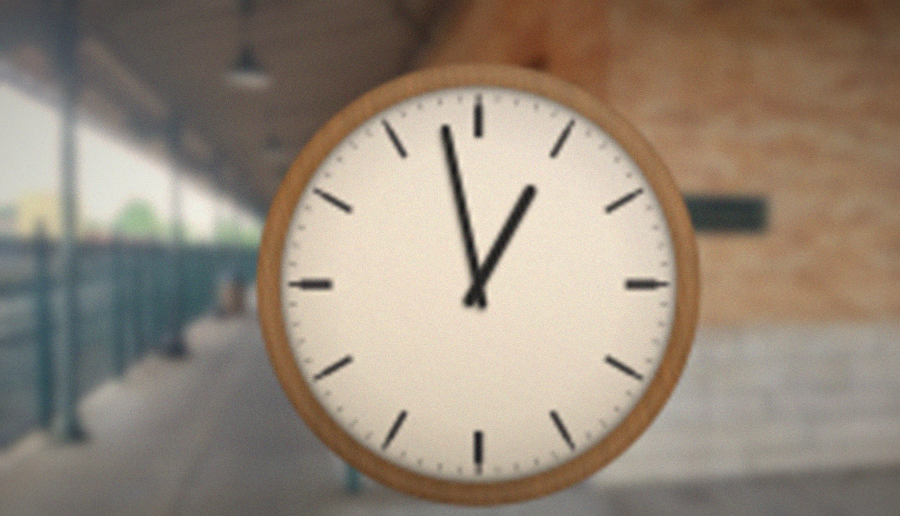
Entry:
12:58
